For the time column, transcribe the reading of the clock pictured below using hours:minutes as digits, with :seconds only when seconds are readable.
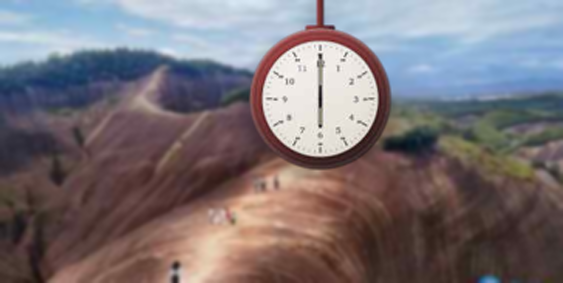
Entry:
6:00
